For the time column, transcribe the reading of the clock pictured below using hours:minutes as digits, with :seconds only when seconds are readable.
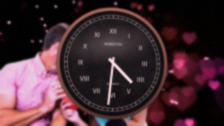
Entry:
4:31
